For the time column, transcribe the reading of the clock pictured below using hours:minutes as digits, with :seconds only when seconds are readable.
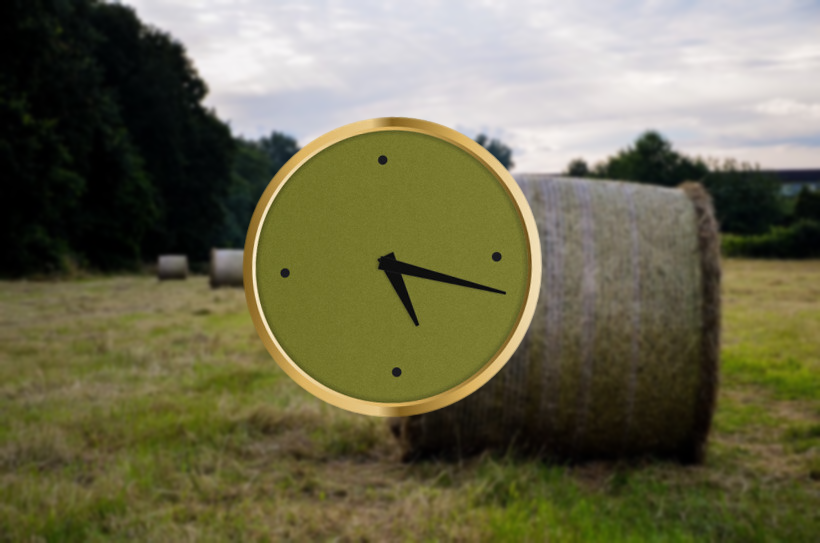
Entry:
5:18
